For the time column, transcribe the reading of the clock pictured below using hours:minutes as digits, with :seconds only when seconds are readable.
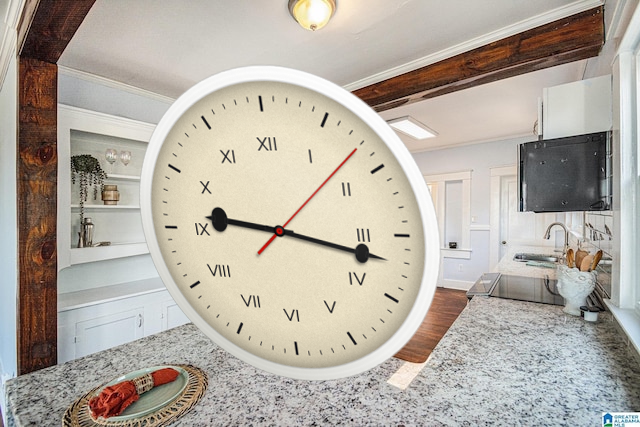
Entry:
9:17:08
